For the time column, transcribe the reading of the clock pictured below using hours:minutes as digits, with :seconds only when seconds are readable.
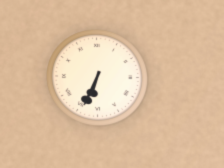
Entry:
6:34
